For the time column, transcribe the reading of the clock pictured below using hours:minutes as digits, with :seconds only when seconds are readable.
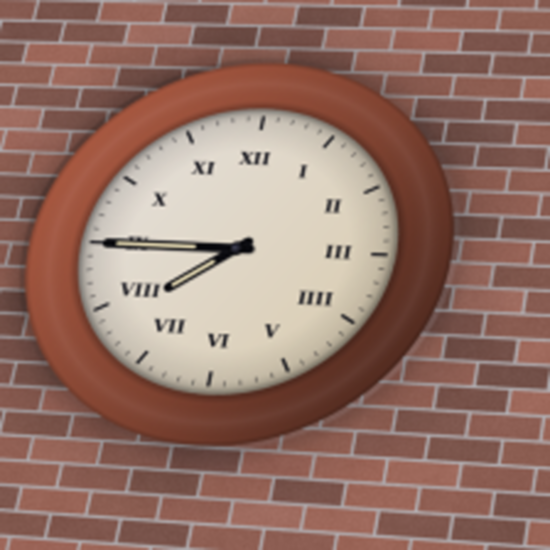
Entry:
7:45
